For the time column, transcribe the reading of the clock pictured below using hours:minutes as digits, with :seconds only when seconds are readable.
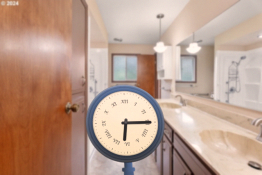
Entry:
6:15
